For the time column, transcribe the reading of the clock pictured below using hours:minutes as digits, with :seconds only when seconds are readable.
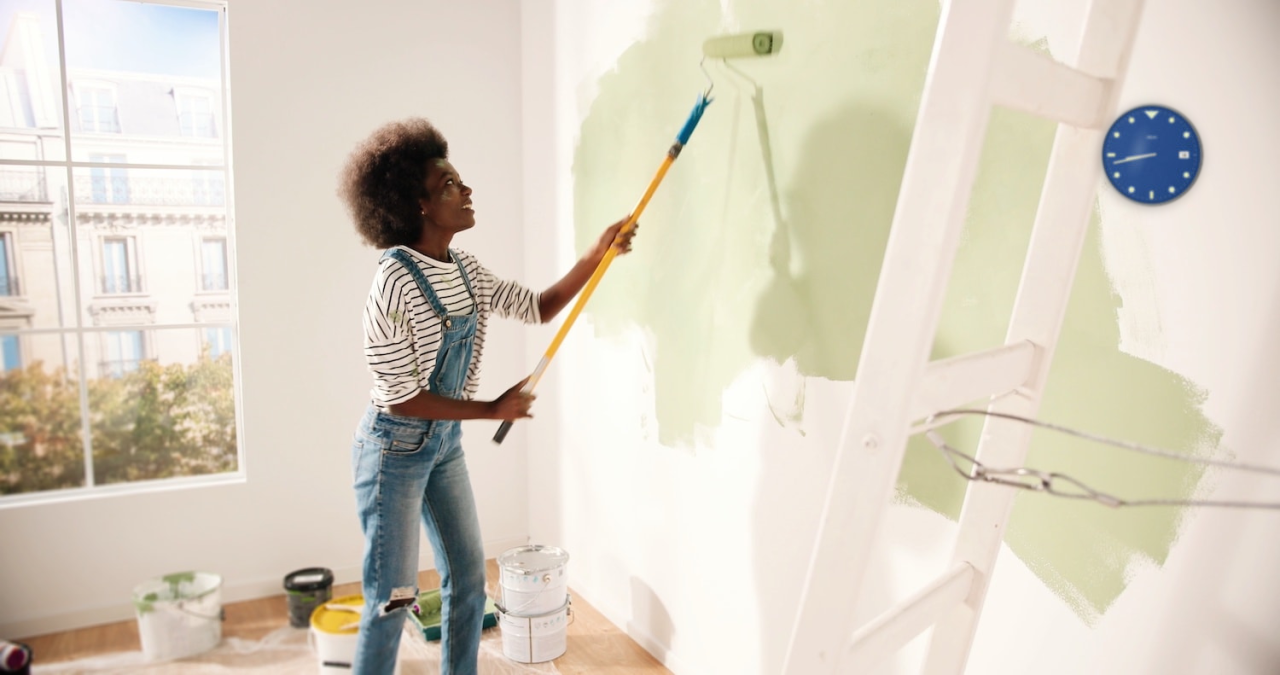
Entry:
8:43
